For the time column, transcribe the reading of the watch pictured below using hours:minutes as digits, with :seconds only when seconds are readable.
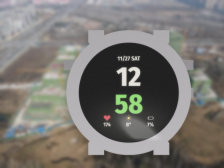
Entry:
12:58
